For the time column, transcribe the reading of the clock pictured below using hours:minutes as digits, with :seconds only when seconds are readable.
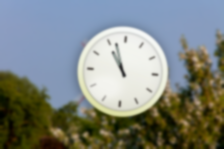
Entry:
10:57
